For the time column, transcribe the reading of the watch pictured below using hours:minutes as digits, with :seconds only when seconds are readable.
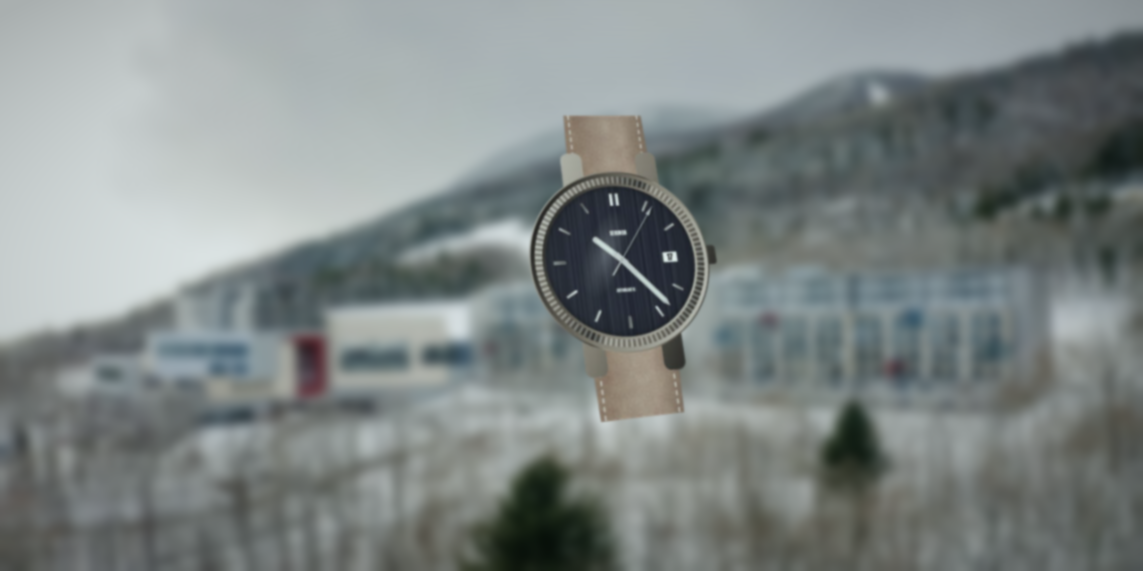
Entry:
10:23:06
